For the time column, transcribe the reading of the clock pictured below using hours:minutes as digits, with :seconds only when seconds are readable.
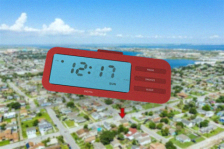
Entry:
12:17
